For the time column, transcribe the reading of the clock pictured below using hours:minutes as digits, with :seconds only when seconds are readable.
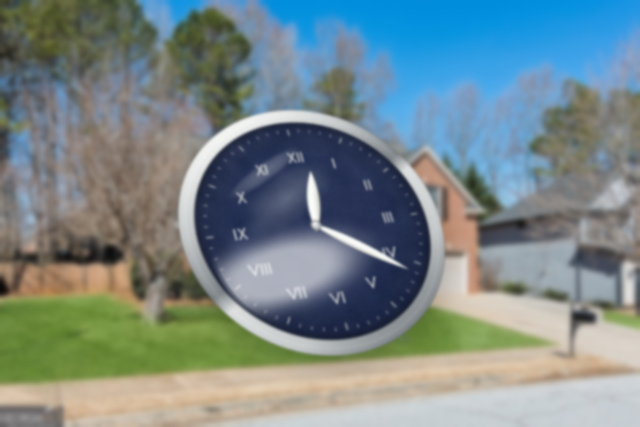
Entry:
12:21
